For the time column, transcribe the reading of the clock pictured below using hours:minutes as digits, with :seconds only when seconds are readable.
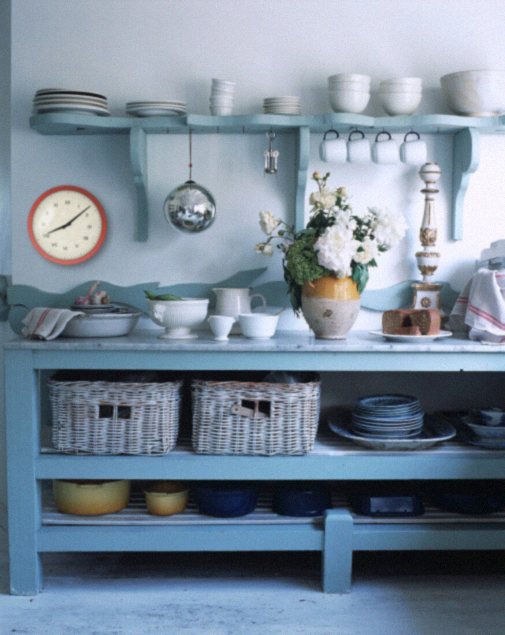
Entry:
8:08
